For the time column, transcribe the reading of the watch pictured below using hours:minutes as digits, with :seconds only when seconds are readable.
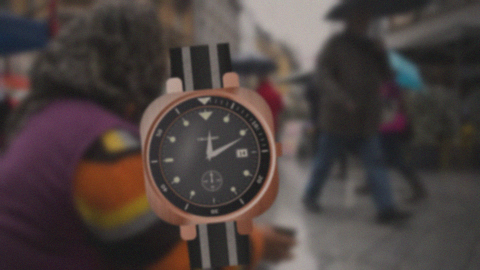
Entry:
12:11
